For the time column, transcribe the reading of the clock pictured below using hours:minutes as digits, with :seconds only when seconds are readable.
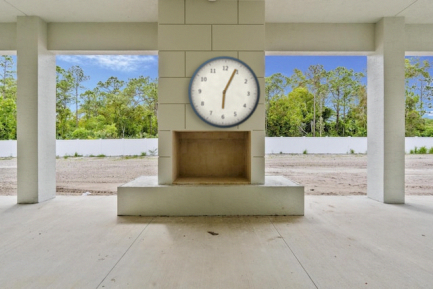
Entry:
6:04
